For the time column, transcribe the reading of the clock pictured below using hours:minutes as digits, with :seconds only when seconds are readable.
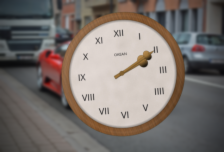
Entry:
2:10
